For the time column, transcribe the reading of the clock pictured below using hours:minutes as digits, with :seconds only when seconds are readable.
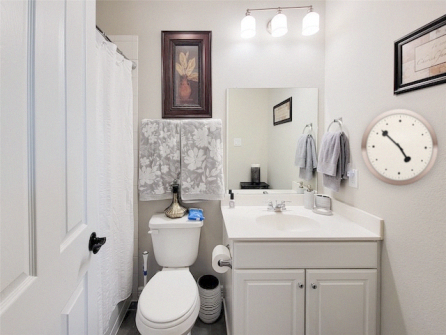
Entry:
4:52
